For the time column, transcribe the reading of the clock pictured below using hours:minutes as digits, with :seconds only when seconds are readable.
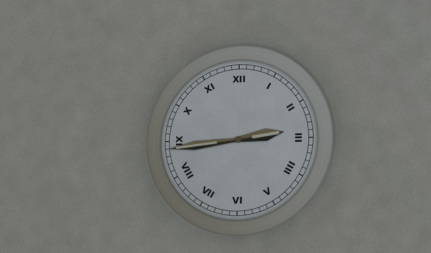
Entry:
2:44
